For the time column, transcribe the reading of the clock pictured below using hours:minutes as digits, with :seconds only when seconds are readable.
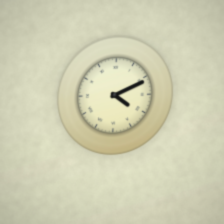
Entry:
4:11
